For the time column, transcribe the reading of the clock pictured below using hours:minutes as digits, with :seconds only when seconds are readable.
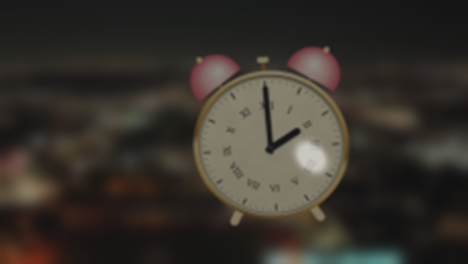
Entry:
2:00
